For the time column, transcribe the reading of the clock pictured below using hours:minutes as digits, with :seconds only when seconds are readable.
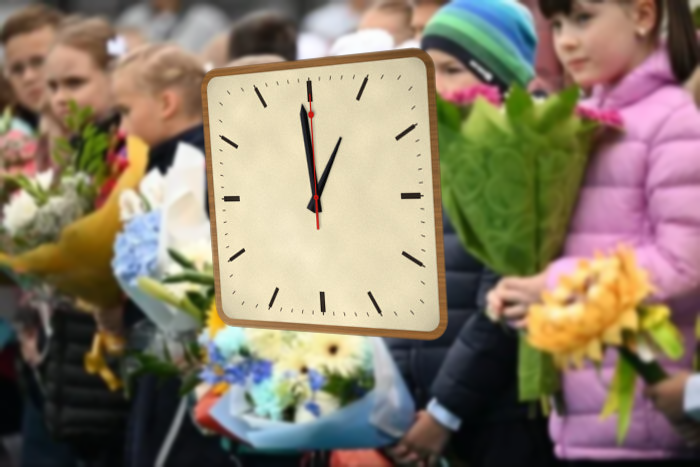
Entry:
12:59:00
